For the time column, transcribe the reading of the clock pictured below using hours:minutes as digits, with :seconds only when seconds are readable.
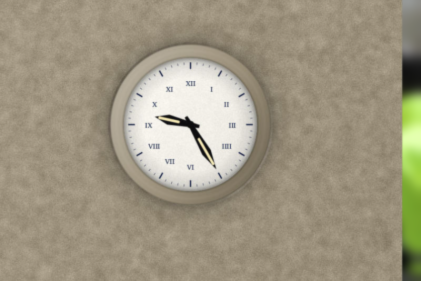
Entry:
9:25
